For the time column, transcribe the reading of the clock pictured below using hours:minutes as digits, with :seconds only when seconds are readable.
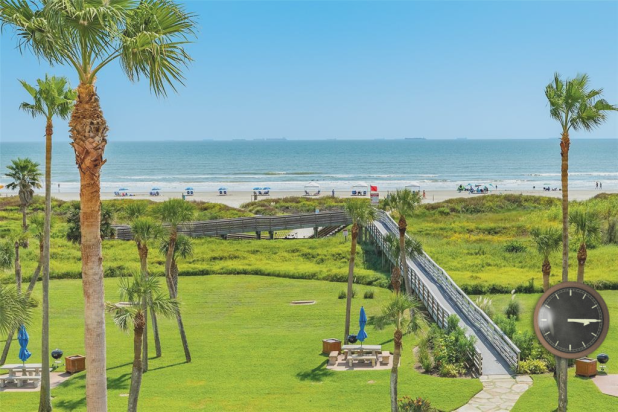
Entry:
3:15
